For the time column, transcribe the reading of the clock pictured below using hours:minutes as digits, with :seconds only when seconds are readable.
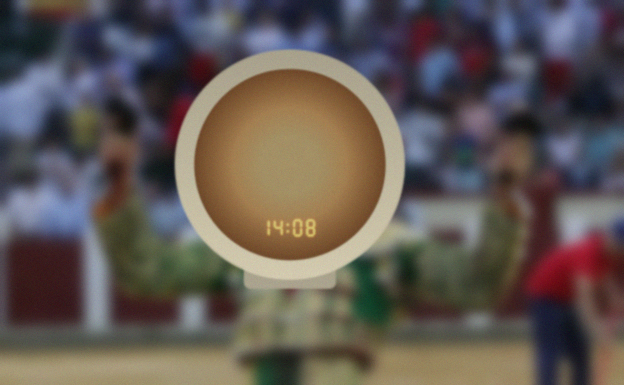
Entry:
14:08
